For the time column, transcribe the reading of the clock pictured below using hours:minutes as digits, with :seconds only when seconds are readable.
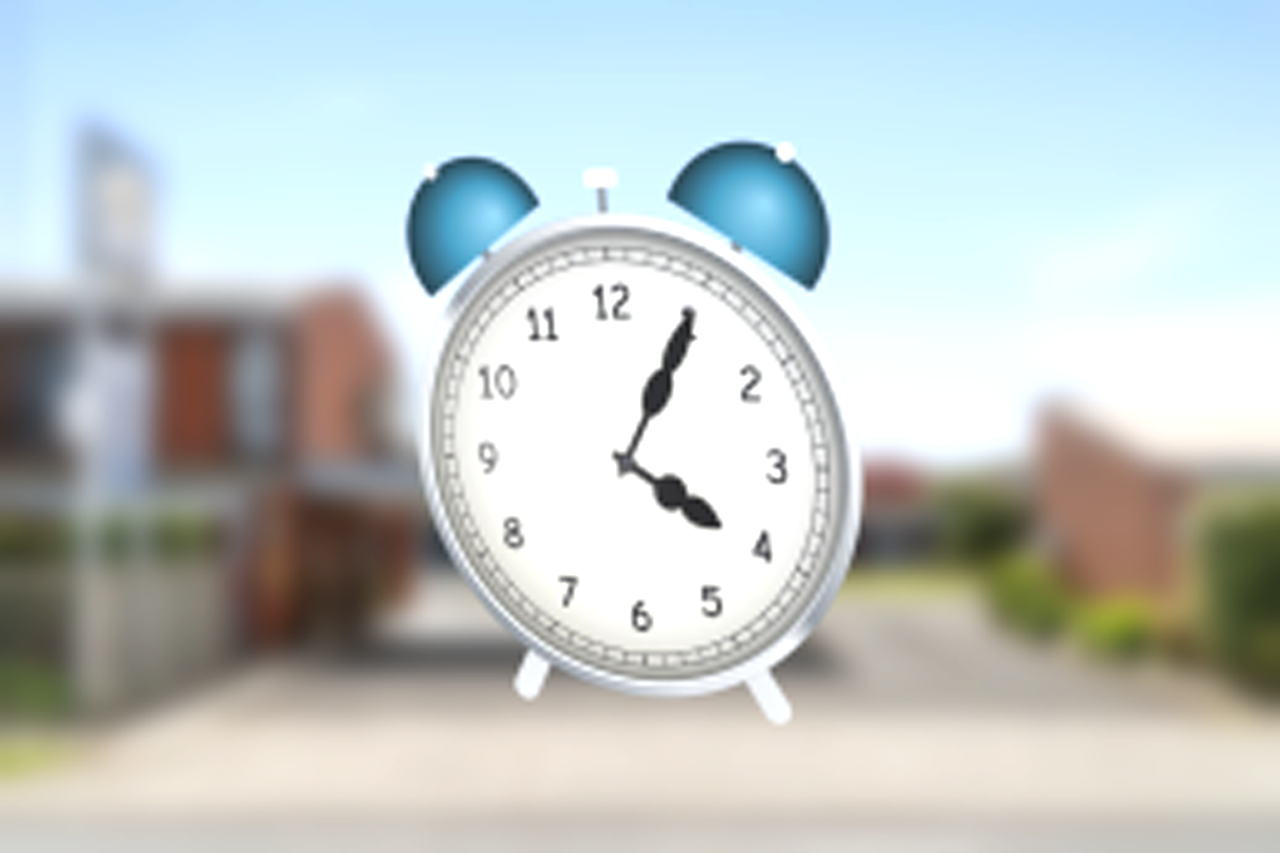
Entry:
4:05
